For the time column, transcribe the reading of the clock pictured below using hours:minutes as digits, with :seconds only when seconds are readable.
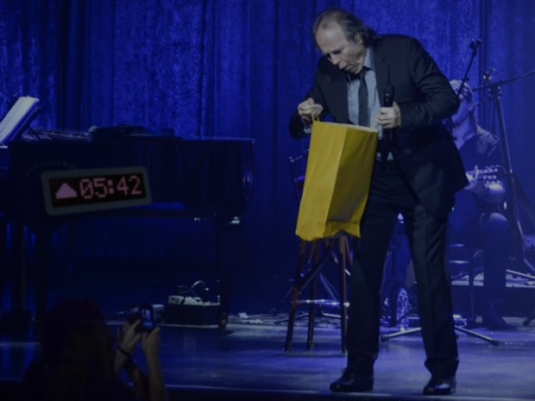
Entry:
5:42
